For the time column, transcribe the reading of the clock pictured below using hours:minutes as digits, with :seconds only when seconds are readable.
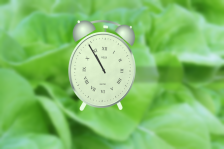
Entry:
10:54
